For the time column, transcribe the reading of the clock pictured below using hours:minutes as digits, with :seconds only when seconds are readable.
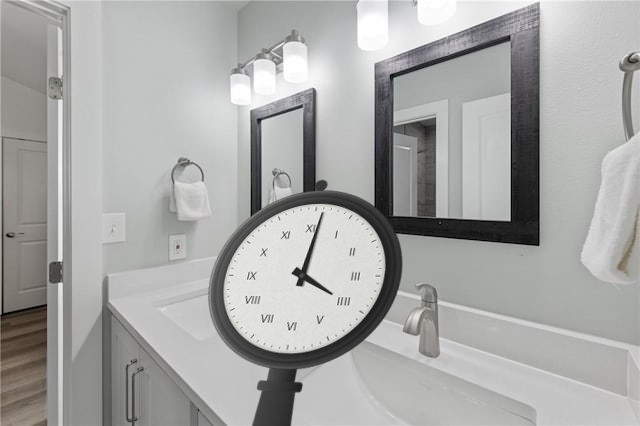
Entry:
4:01
